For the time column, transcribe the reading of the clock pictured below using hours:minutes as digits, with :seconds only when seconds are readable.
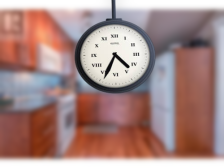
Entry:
4:34
